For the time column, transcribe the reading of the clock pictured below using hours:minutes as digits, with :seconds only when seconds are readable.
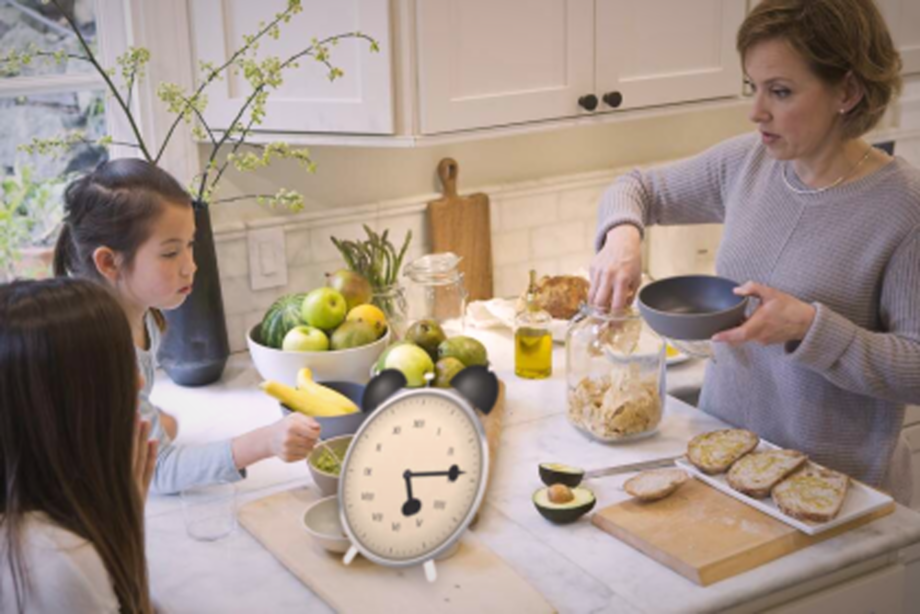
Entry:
5:14
